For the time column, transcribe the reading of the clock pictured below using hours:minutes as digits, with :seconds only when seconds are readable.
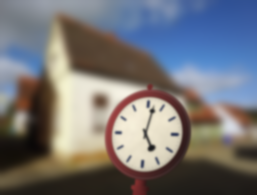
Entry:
5:02
